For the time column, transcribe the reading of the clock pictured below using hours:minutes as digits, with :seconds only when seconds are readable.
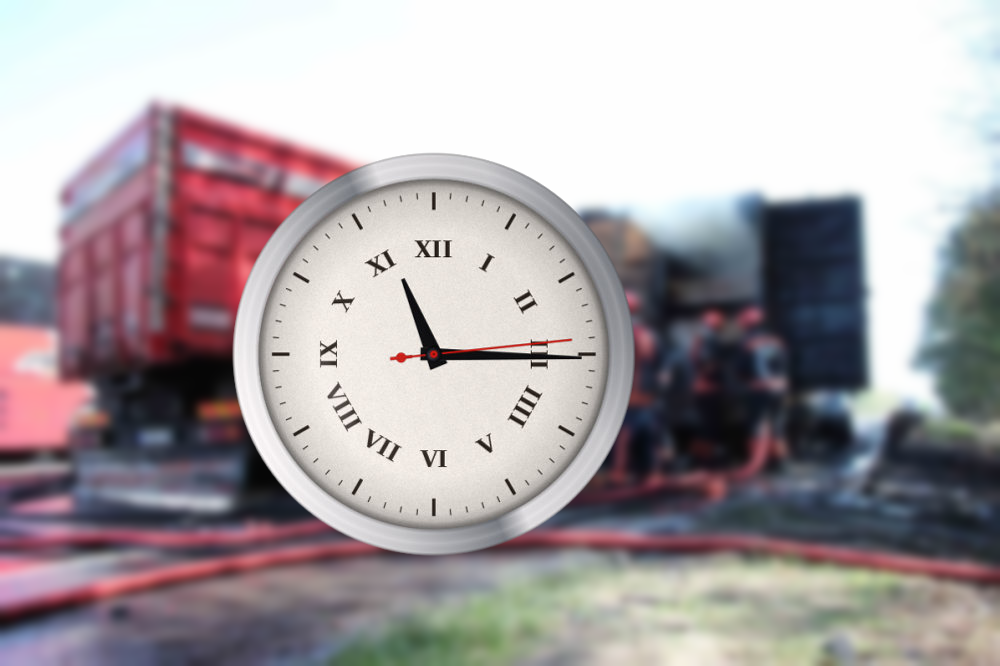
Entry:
11:15:14
